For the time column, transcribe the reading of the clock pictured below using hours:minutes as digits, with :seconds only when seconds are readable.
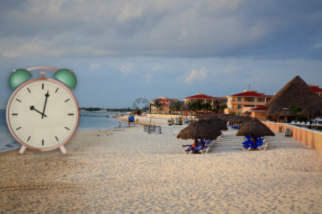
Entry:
10:02
